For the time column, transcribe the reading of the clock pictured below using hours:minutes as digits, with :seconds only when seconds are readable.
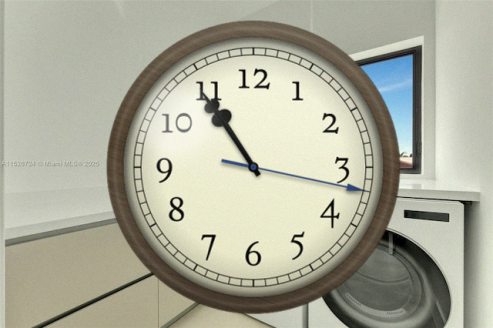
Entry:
10:54:17
